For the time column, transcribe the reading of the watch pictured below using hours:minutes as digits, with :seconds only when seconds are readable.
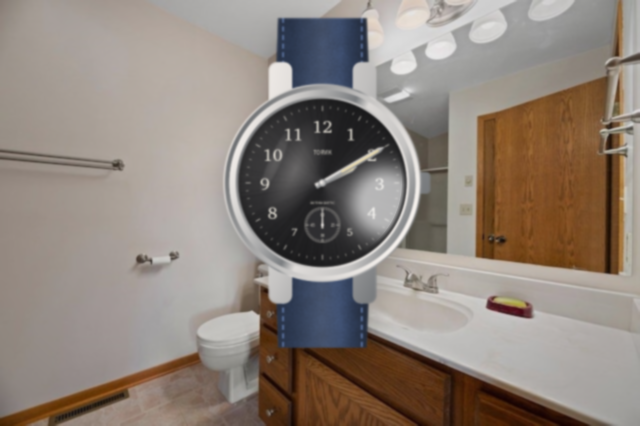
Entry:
2:10
